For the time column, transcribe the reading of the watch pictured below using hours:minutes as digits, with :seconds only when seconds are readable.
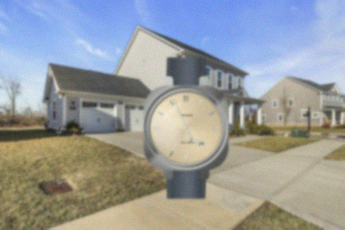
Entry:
4:56
